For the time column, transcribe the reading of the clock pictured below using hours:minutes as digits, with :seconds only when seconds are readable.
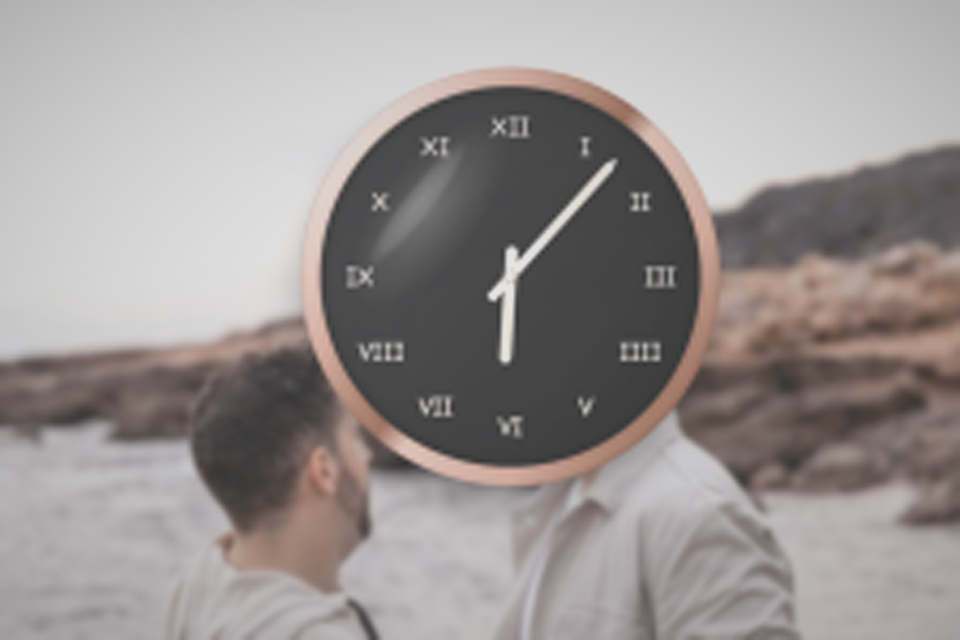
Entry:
6:07
